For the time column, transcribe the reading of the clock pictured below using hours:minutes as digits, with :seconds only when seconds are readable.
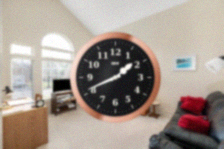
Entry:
1:41
